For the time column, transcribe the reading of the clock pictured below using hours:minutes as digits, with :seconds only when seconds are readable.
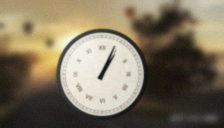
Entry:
1:04
